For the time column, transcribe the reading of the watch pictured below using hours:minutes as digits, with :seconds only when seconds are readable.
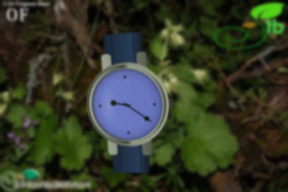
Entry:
9:21
